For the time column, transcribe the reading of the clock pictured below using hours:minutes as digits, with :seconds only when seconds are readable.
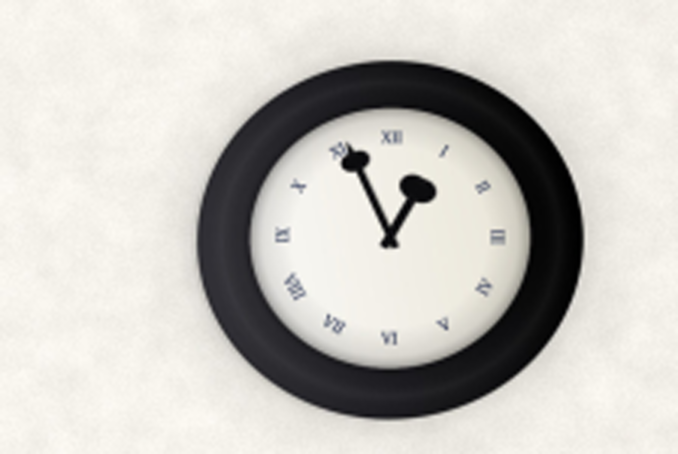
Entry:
12:56
